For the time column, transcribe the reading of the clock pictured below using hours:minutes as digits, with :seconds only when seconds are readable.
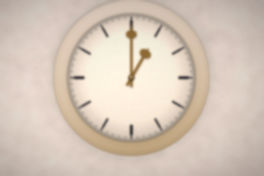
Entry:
1:00
